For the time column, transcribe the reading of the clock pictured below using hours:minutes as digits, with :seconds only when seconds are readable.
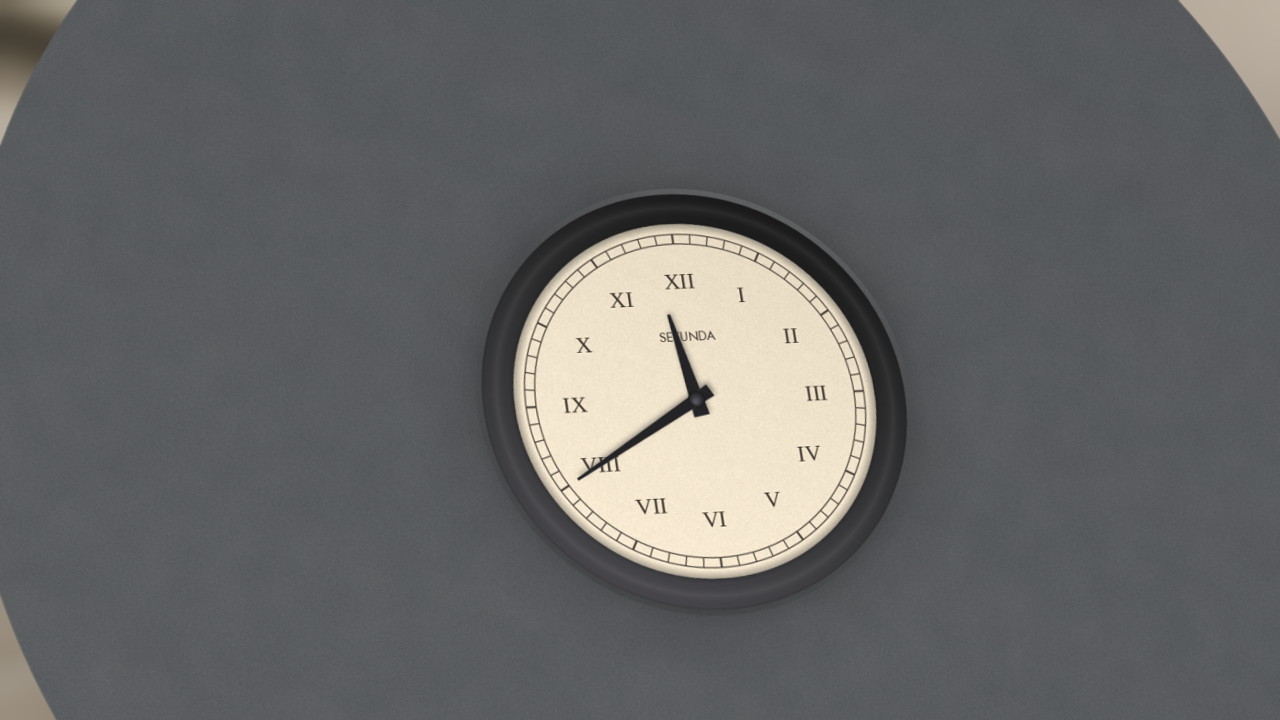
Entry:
11:40
